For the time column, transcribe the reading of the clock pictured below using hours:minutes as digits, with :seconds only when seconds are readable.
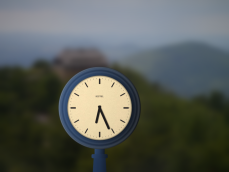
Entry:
6:26
